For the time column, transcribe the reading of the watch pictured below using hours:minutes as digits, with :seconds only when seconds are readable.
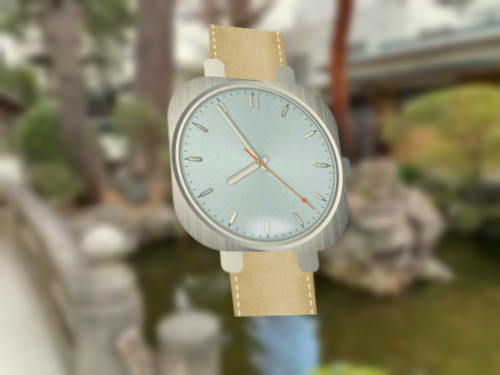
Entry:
7:54:22
